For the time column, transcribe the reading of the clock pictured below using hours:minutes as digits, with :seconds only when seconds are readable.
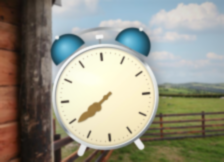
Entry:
7:39
